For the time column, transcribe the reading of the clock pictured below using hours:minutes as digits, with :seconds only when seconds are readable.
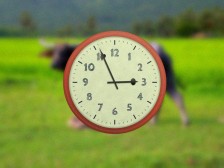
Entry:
2:56
